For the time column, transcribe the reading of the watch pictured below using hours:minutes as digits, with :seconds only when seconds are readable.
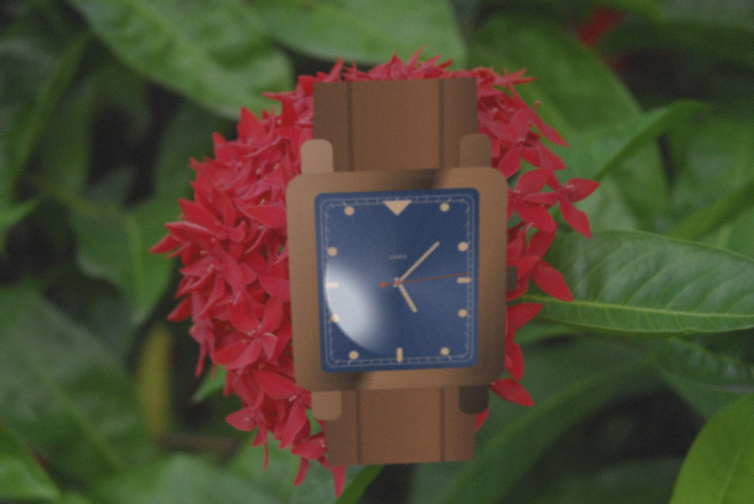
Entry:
5:07:14
